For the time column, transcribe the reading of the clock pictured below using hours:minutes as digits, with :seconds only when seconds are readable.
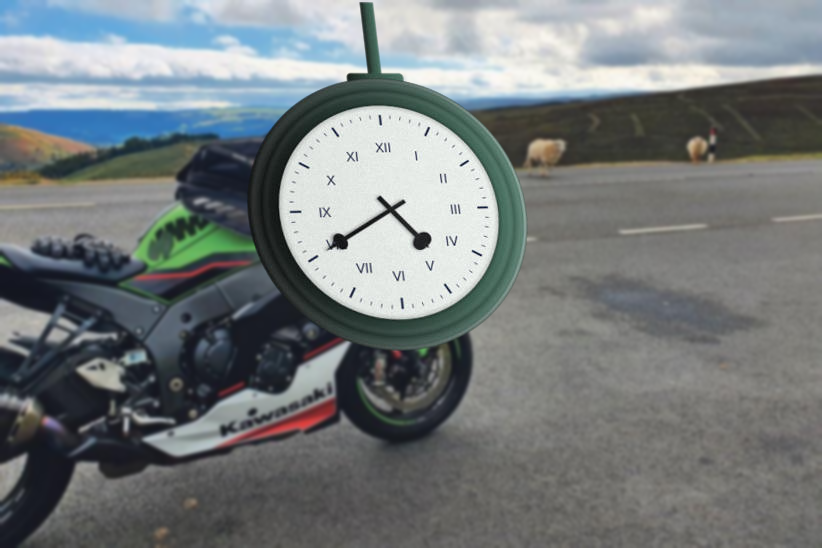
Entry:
4:40
